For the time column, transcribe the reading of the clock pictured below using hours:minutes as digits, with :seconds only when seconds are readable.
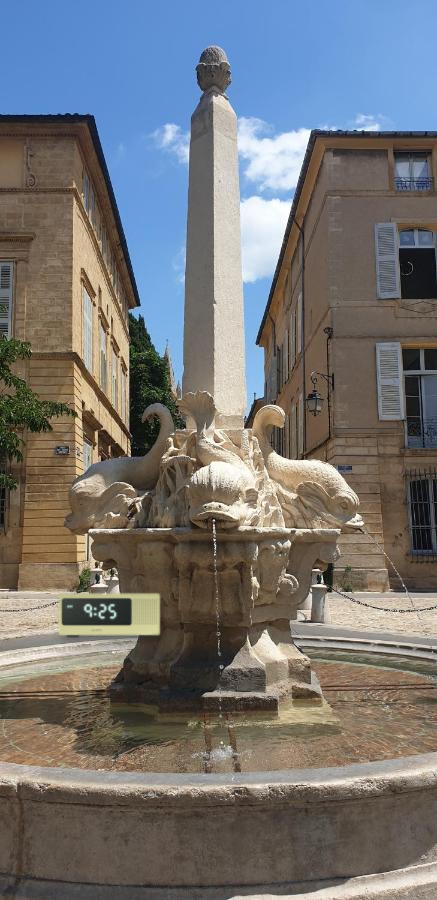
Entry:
9:25
